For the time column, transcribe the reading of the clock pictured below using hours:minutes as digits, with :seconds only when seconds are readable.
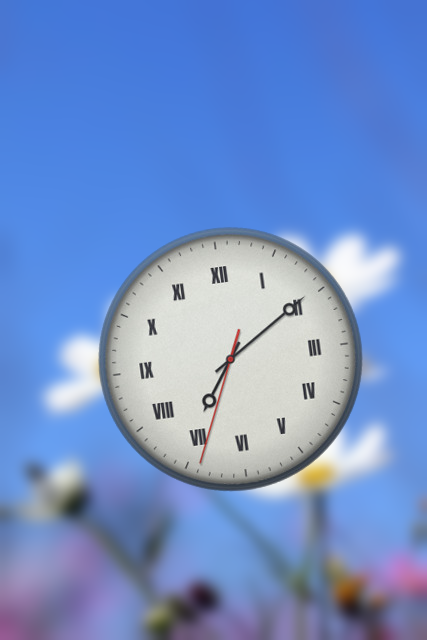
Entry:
7:09:34
